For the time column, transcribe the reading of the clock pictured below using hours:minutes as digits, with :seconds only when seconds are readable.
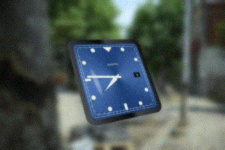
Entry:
7:46
